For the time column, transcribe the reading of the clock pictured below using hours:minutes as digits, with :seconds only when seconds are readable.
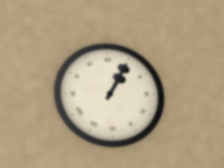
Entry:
1:05
